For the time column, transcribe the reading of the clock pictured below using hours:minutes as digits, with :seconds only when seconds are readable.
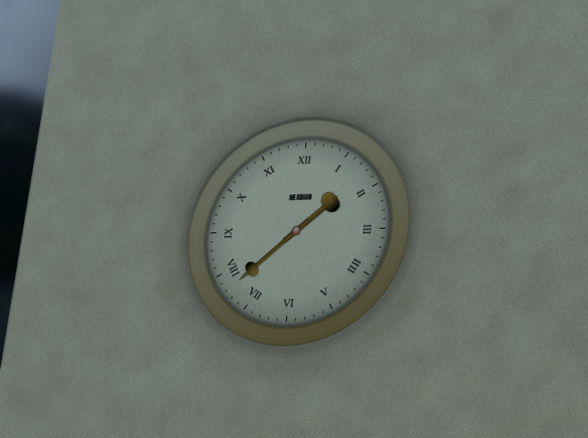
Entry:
1:38
